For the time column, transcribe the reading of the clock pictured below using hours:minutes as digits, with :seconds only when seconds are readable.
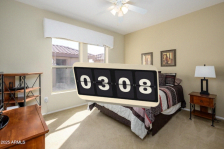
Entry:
3:08
